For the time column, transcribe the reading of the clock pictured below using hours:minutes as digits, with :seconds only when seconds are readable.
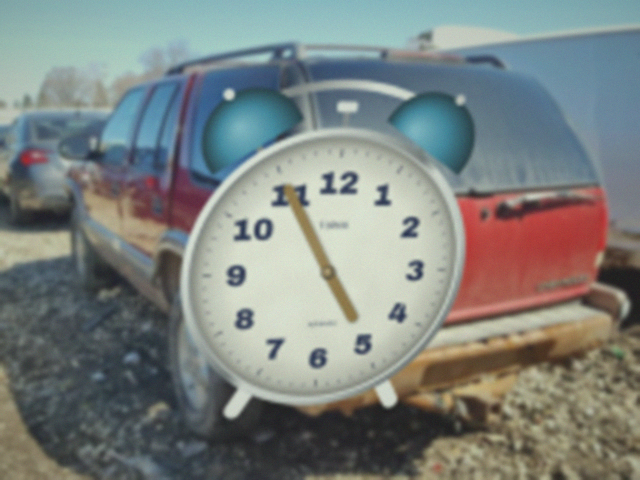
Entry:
4:55
